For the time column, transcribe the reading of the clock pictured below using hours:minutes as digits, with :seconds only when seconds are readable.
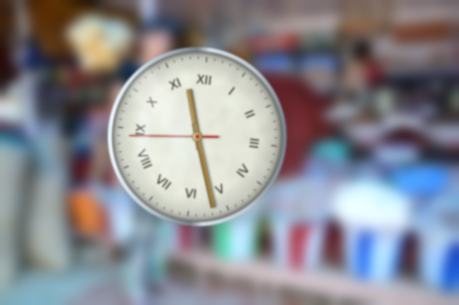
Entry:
11:26:44
